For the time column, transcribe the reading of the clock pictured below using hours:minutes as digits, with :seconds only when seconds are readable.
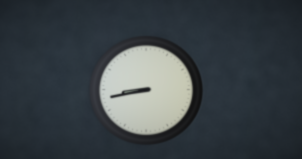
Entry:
8:43
